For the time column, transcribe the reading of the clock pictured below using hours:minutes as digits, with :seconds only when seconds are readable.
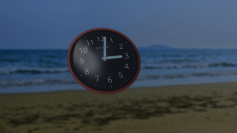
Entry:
3:02
